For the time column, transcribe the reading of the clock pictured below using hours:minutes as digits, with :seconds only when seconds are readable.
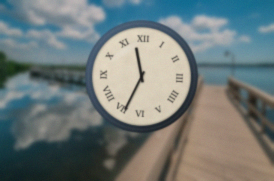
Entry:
11:34
